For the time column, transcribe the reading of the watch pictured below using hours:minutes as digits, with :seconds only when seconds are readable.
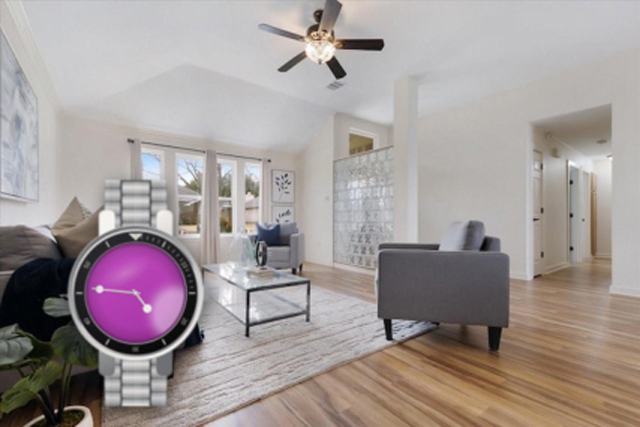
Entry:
4:46
